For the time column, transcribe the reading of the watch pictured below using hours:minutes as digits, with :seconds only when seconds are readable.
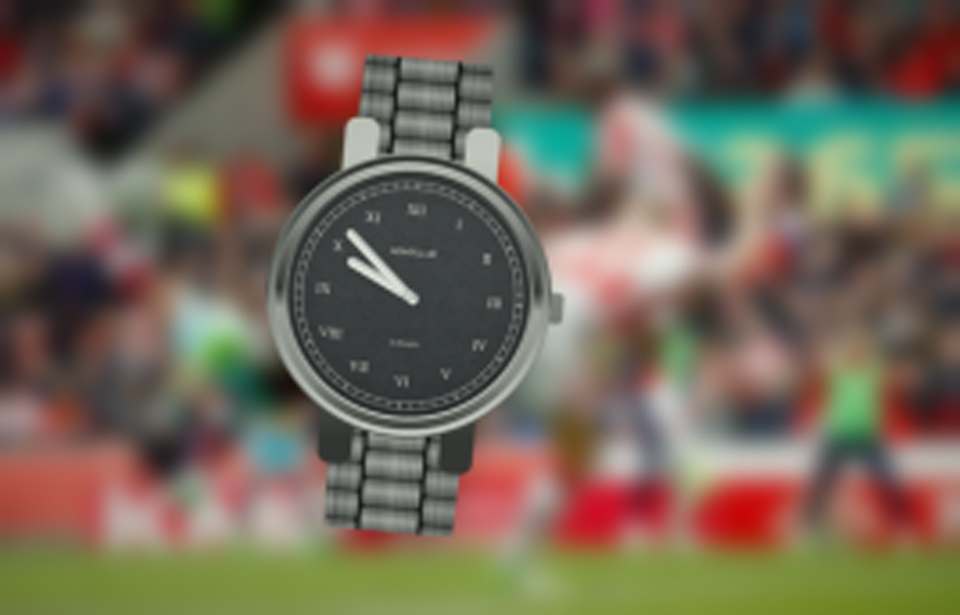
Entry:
9:52
